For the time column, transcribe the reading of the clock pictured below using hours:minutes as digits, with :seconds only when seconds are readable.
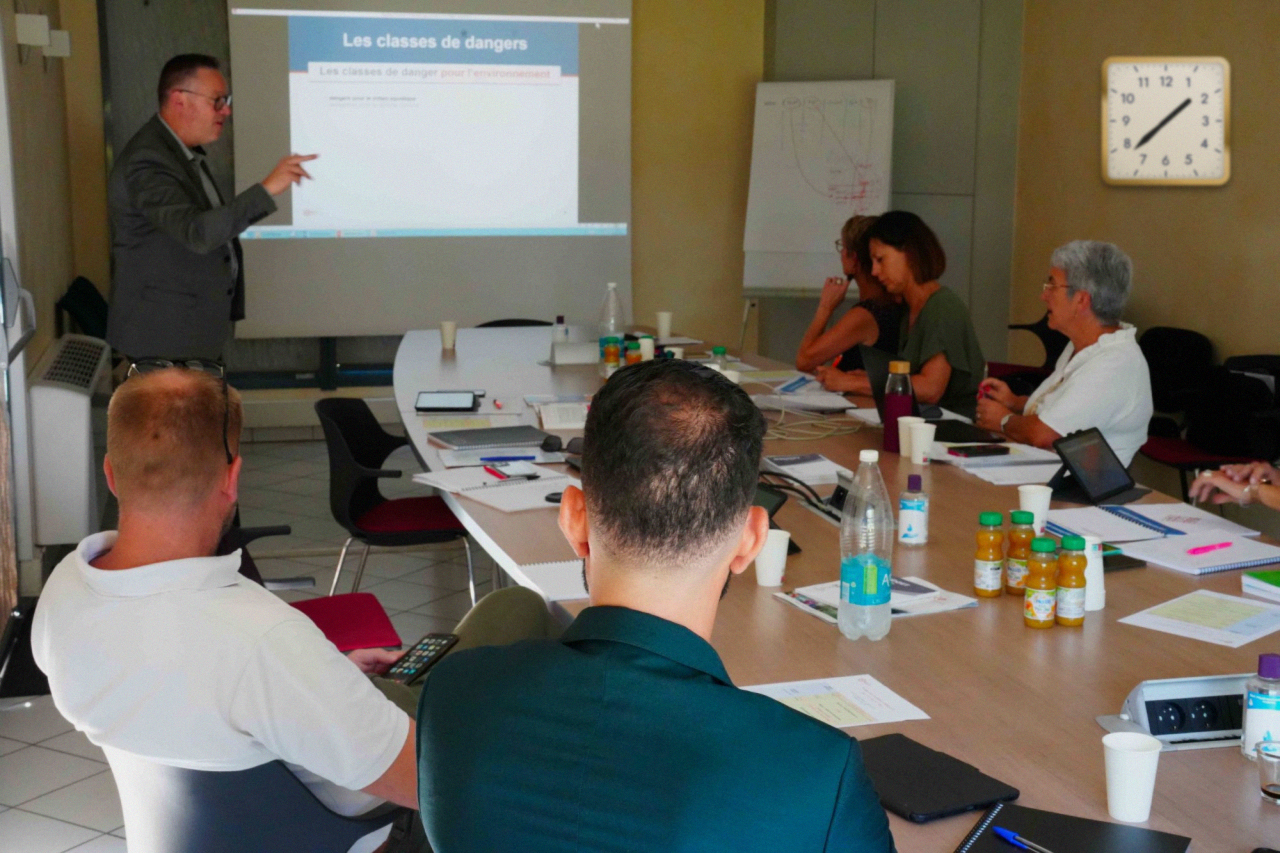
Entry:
1:38
